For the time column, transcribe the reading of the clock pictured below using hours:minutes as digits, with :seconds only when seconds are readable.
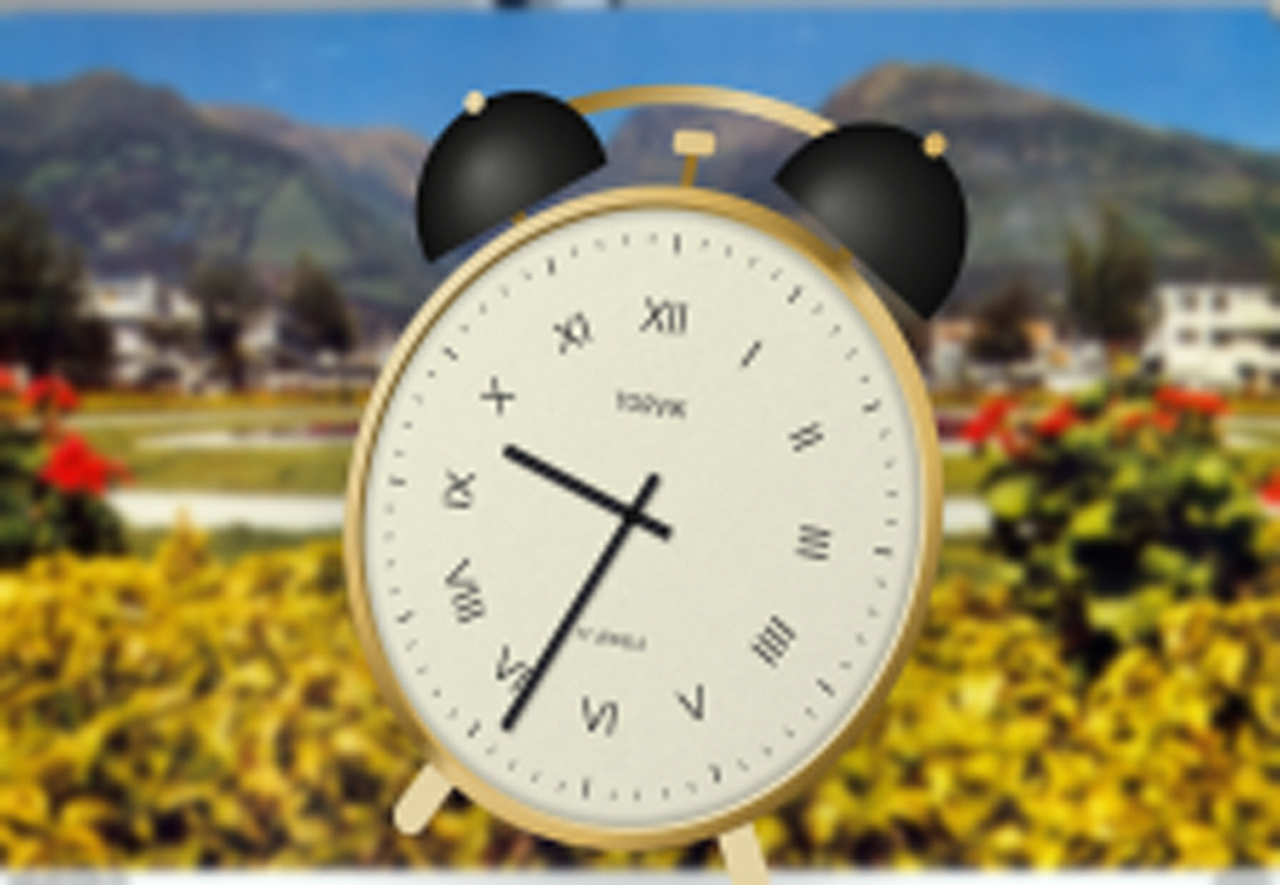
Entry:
9:34
